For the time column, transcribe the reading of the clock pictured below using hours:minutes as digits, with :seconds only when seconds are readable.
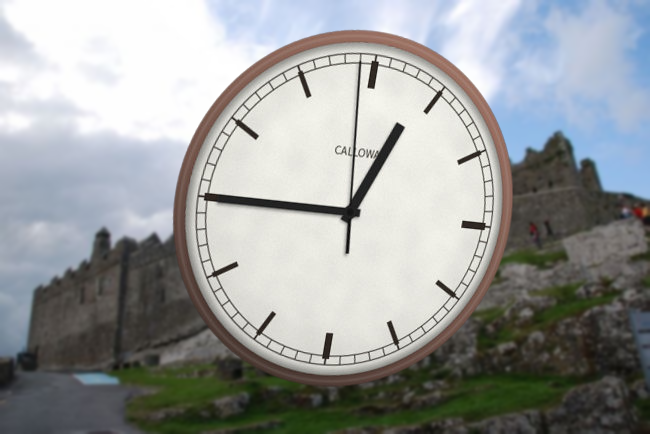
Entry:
12:44:59
